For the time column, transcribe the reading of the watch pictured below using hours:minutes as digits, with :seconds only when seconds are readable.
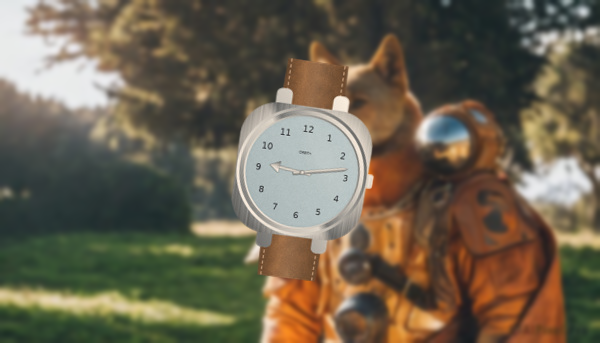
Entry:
9:13
